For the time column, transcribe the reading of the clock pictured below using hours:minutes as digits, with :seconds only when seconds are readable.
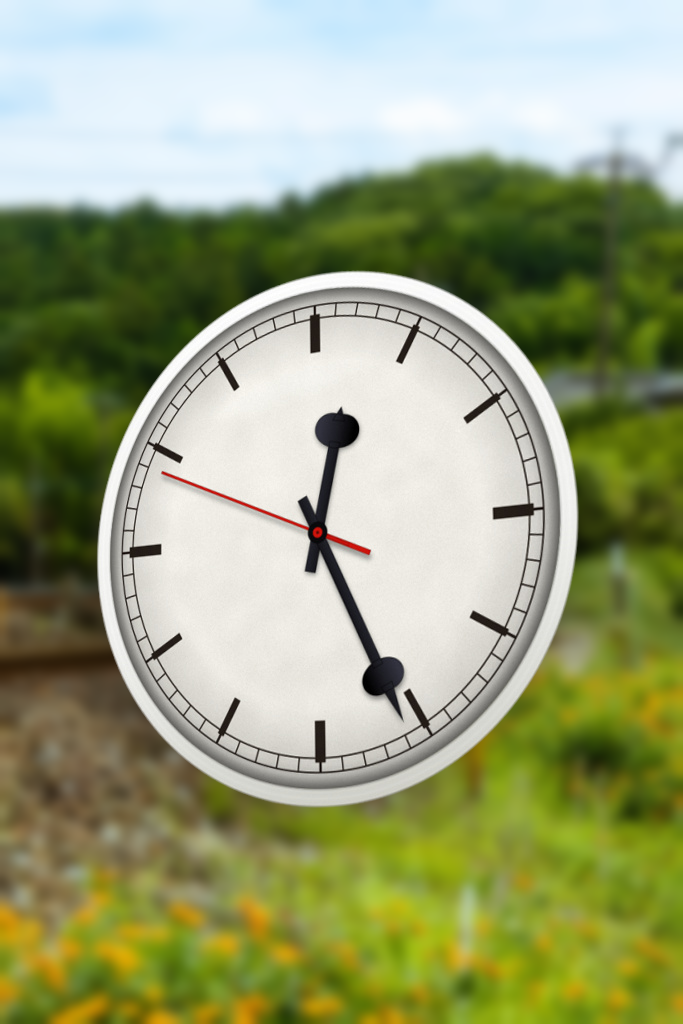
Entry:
12:25:49
